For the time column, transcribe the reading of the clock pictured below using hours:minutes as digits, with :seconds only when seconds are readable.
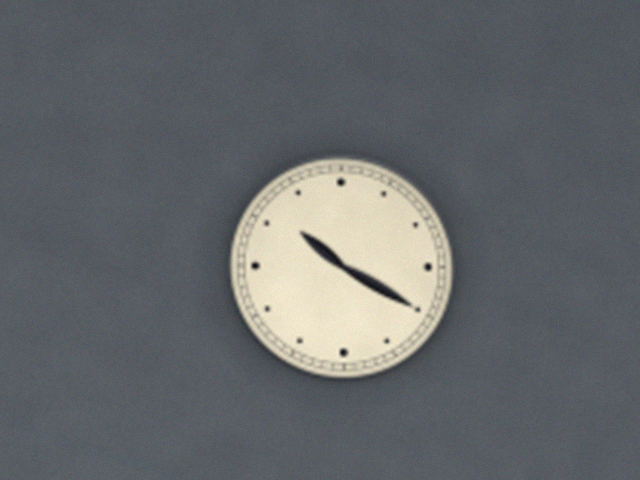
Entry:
10:20
